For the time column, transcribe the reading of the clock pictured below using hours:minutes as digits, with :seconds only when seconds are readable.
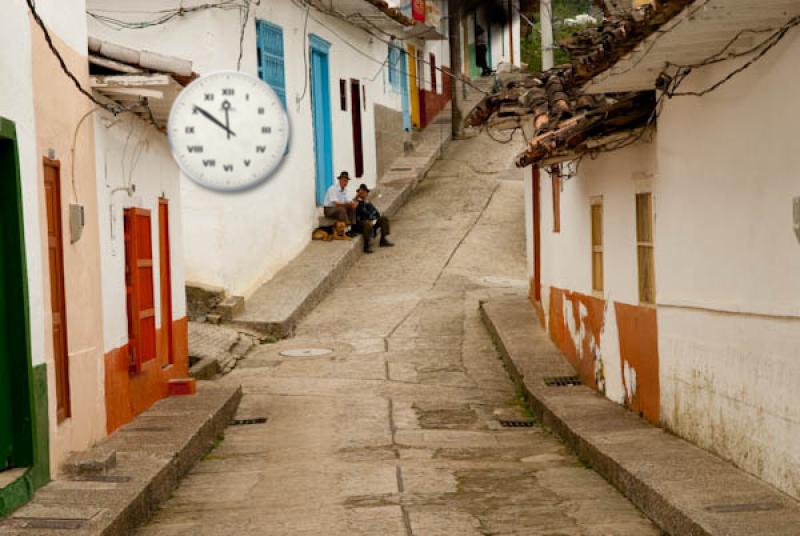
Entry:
11:51
